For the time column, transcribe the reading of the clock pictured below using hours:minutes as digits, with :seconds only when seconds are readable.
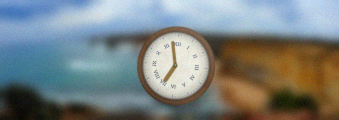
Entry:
6:58
